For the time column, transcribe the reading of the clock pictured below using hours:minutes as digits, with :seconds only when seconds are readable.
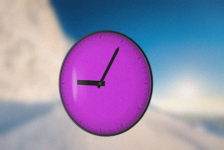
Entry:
9:05
